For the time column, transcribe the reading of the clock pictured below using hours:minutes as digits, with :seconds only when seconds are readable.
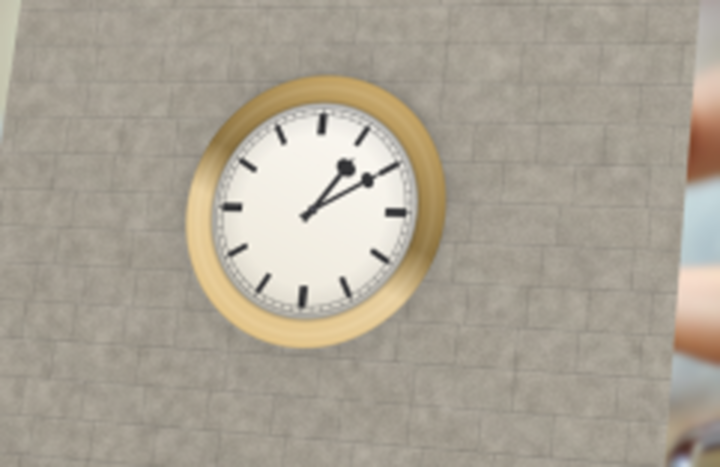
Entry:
1:10
